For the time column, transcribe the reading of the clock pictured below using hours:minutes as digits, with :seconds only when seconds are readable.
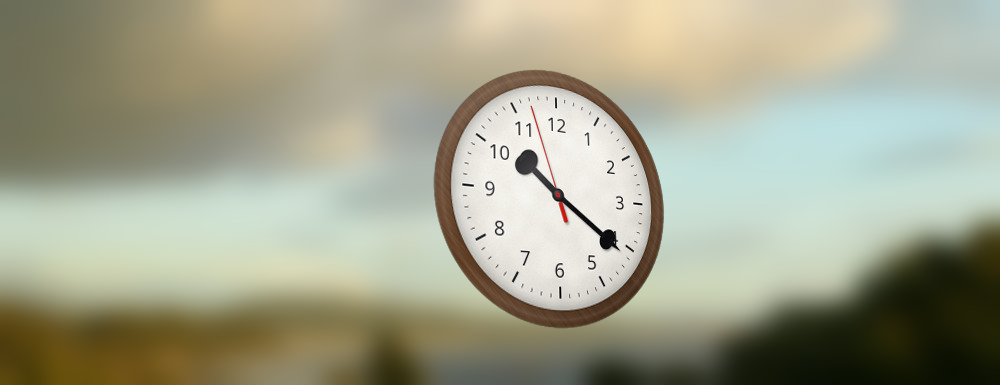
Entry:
10:20:57
